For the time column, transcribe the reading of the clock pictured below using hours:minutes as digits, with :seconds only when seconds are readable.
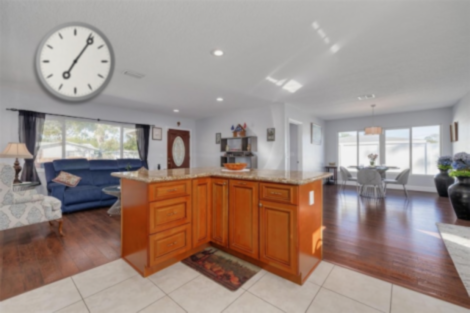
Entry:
7:06
